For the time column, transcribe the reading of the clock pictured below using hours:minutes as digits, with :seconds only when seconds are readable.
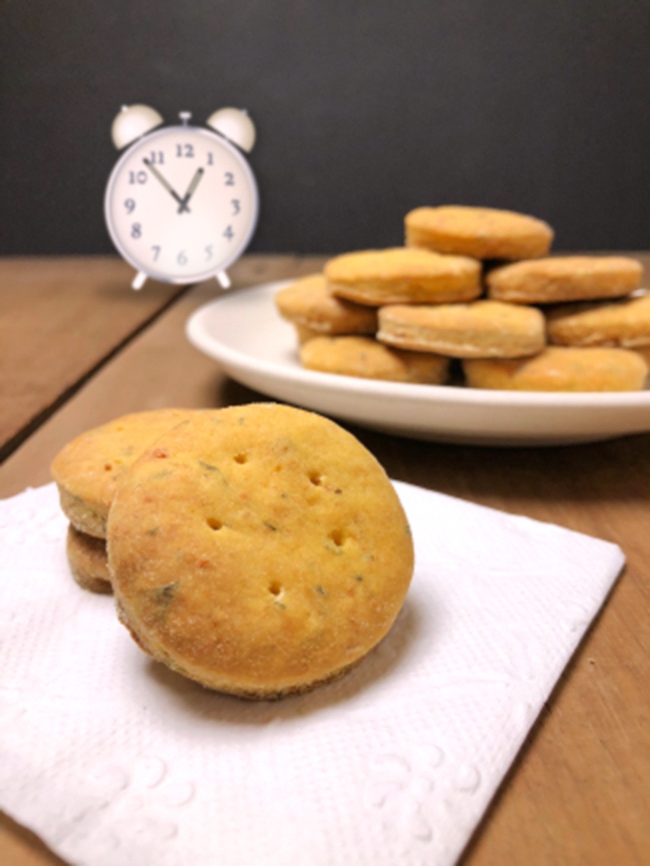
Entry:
12:53
